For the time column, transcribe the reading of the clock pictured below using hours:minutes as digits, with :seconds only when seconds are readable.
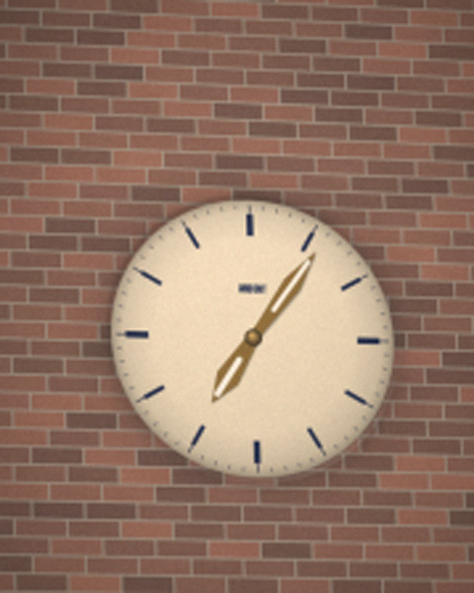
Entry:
7:06
